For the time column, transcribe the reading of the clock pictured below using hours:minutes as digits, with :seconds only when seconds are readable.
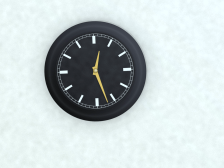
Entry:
12:27
